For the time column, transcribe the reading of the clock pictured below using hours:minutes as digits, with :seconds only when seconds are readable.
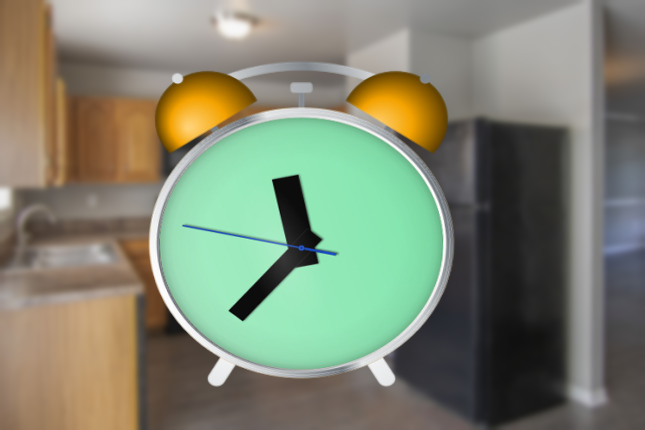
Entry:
11:36:47
